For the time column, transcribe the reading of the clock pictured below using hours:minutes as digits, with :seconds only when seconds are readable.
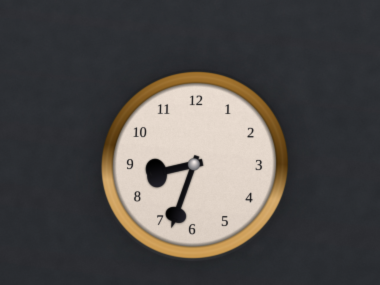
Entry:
8:33
